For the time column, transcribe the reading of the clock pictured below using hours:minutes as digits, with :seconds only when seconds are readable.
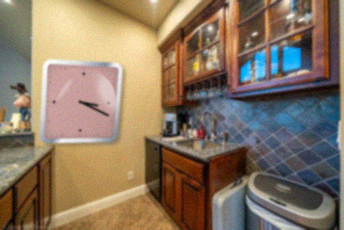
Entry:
3:19
